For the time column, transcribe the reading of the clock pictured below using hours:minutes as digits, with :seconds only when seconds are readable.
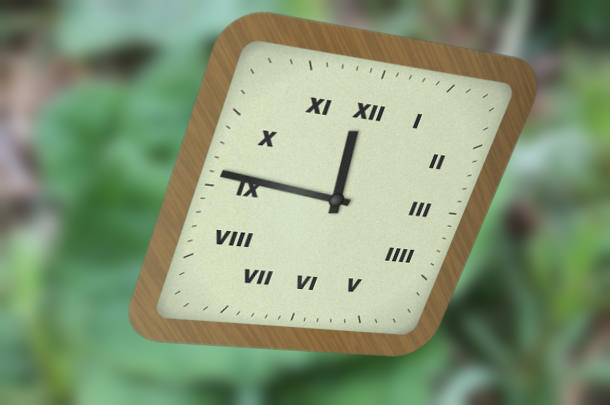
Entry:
11:46
